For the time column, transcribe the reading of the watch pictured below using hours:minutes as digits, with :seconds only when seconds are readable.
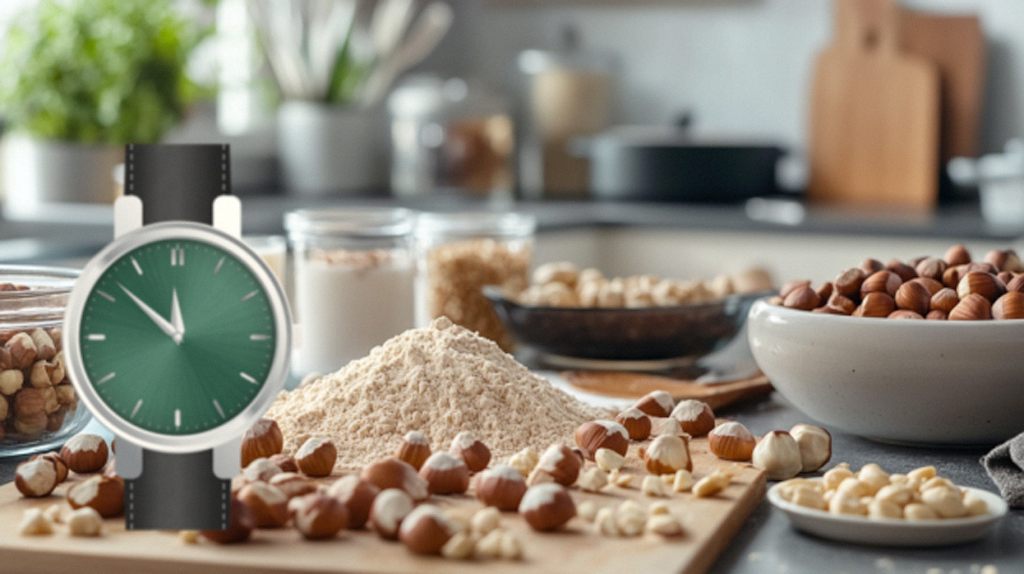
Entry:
11:52
